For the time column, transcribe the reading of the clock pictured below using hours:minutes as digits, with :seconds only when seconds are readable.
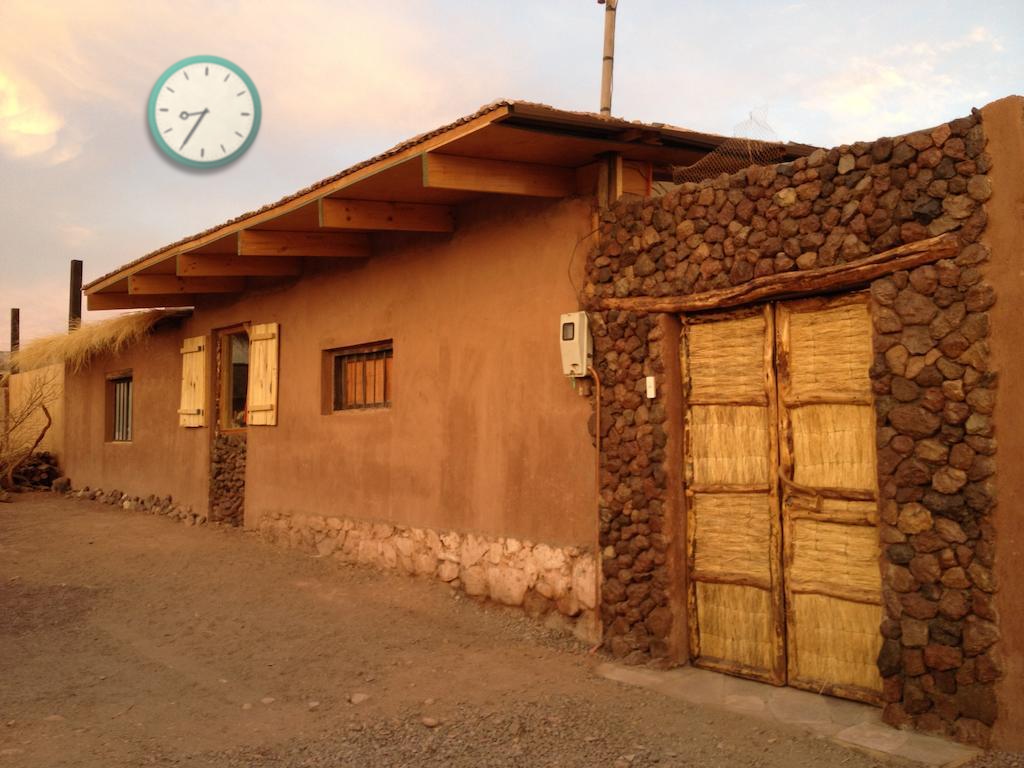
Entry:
8:35
